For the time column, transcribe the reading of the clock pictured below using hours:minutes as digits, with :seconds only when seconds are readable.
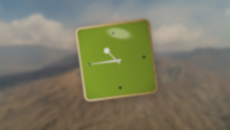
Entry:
10:45
